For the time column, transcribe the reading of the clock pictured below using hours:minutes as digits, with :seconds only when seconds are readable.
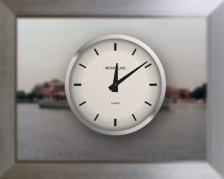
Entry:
12:09
